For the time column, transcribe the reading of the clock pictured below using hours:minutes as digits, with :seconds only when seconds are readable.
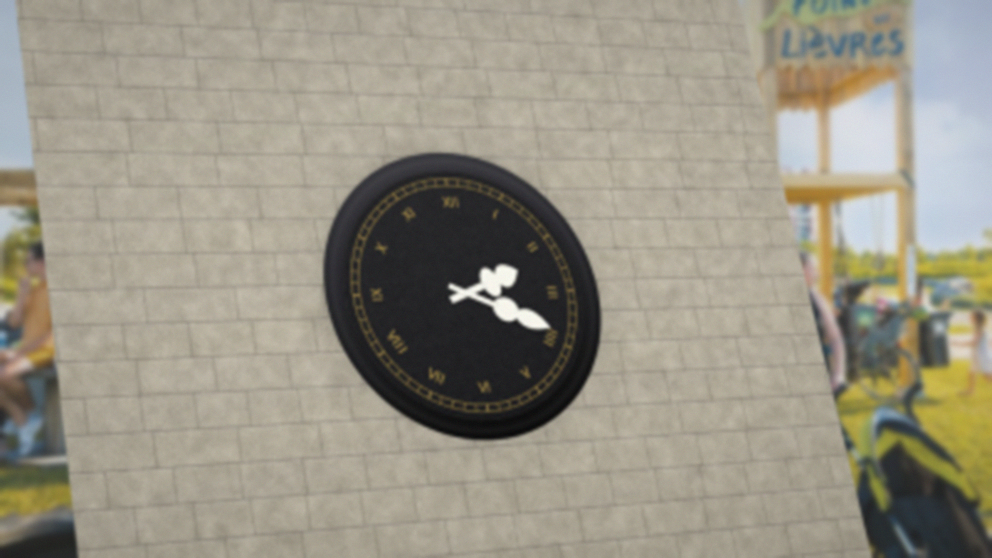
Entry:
2:19
